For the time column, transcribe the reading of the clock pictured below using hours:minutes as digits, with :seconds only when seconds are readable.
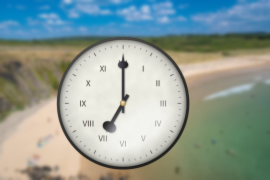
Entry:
7:00
